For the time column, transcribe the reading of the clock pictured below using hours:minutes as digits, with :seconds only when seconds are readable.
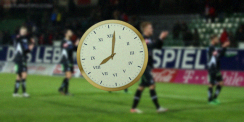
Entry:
8:02
